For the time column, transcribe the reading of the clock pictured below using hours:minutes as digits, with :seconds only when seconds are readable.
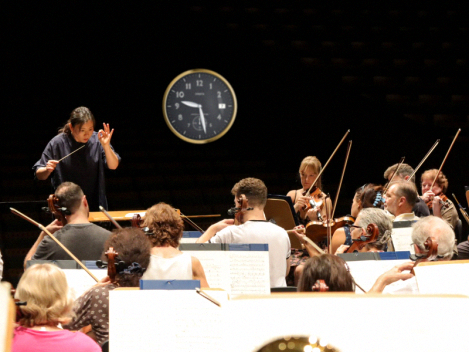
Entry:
9:28
